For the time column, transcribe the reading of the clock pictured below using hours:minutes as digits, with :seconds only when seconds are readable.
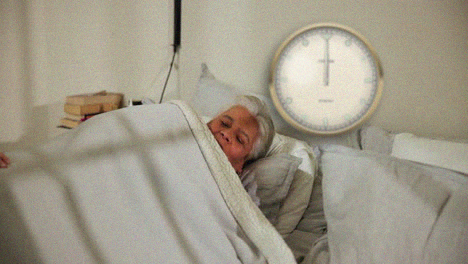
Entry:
12:00
